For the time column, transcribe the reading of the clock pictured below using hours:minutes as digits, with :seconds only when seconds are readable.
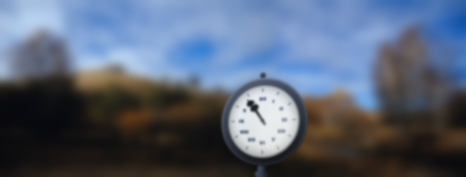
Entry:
10:54
